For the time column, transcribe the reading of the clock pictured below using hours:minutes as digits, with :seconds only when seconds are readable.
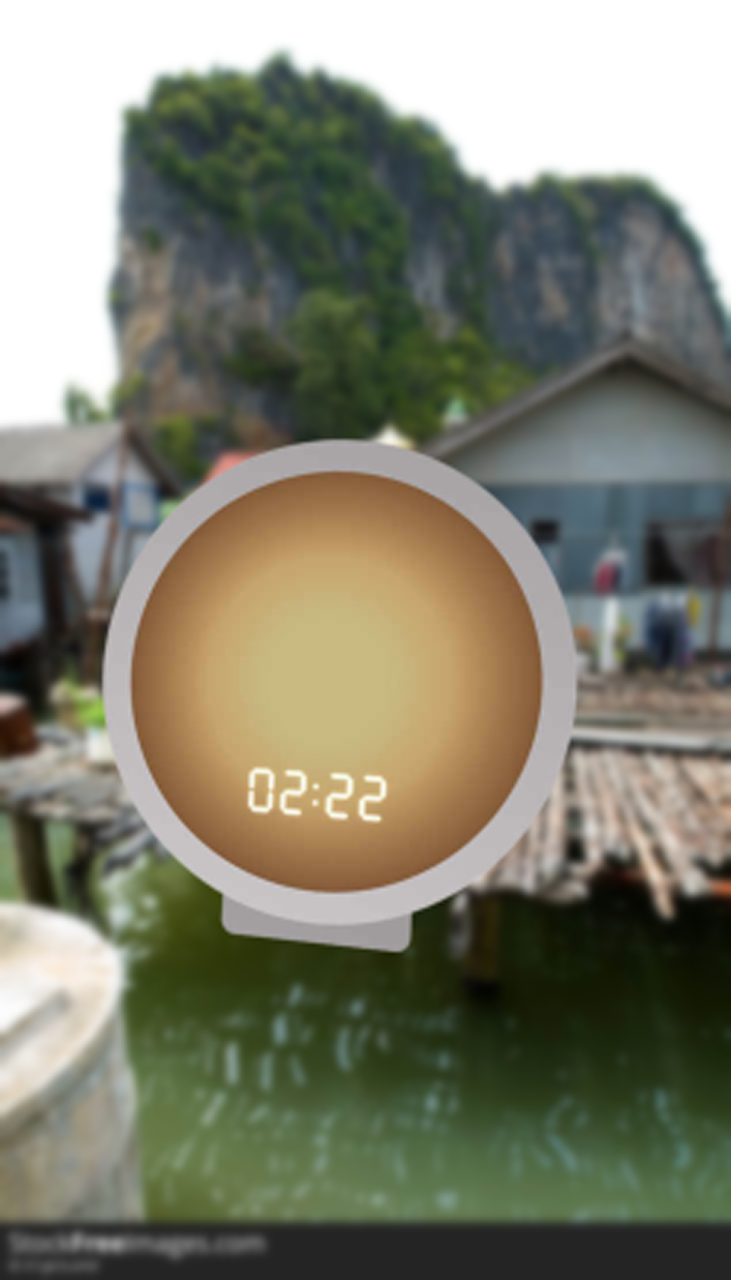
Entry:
2:22
